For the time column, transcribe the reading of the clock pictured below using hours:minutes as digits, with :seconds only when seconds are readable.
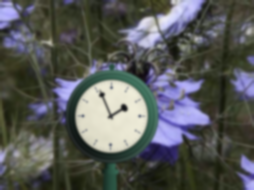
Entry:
1:56
